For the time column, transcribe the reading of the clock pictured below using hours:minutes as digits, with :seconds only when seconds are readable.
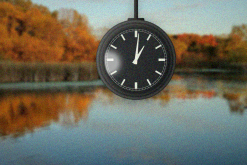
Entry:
1:01
